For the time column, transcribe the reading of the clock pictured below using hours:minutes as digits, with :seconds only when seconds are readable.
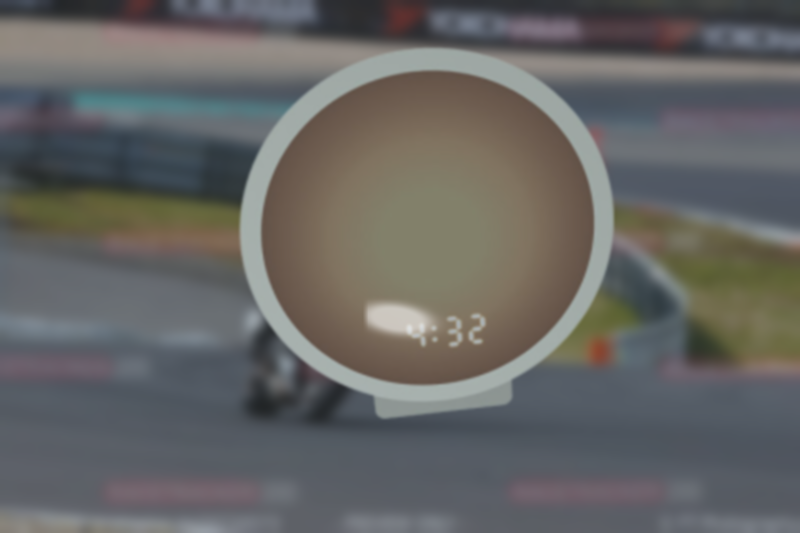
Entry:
4:32
